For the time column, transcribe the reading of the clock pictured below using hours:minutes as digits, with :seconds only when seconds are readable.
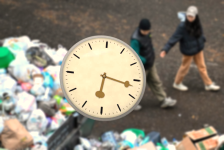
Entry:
6:17
